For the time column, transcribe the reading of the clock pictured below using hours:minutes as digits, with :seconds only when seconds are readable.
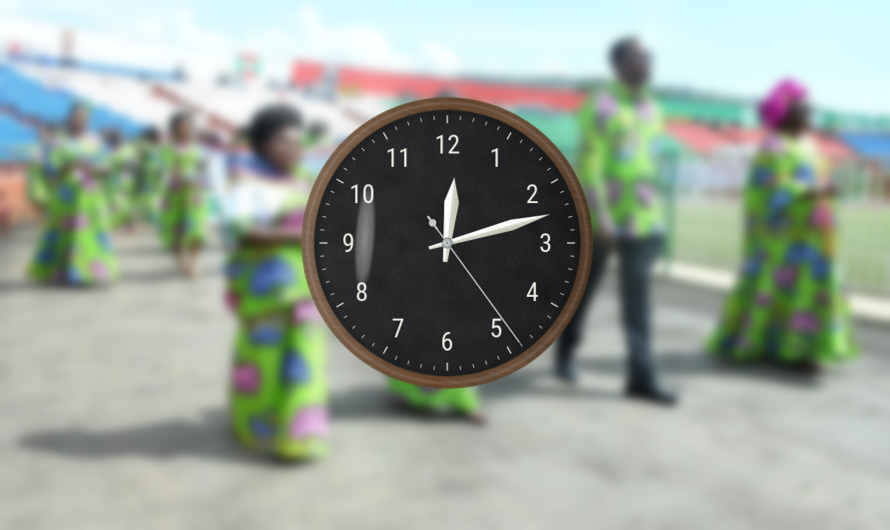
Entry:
12:12:24
